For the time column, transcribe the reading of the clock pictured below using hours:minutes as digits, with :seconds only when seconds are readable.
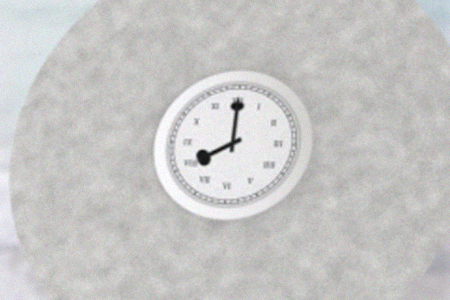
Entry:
8:00
